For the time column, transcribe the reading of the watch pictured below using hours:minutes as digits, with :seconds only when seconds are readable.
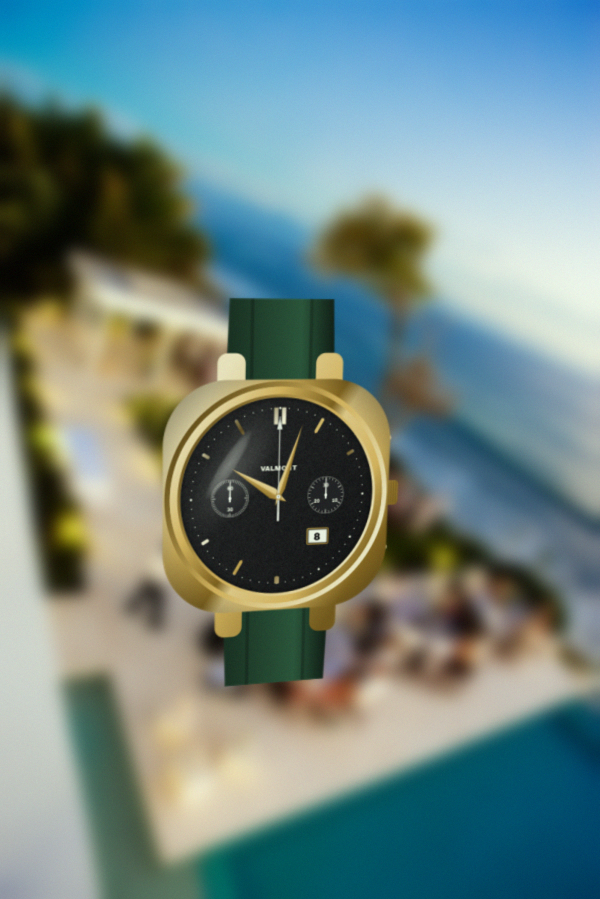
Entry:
10:03
